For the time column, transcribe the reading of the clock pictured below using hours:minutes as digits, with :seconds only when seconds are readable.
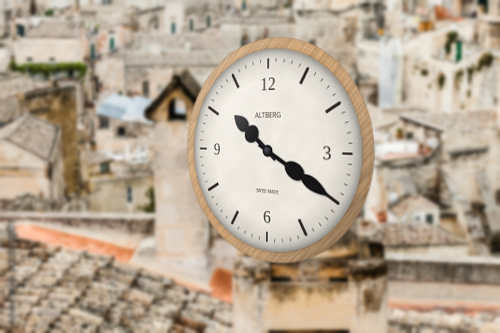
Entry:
10:20
